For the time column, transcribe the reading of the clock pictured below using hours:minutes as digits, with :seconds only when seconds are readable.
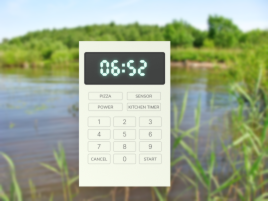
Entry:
6:52
